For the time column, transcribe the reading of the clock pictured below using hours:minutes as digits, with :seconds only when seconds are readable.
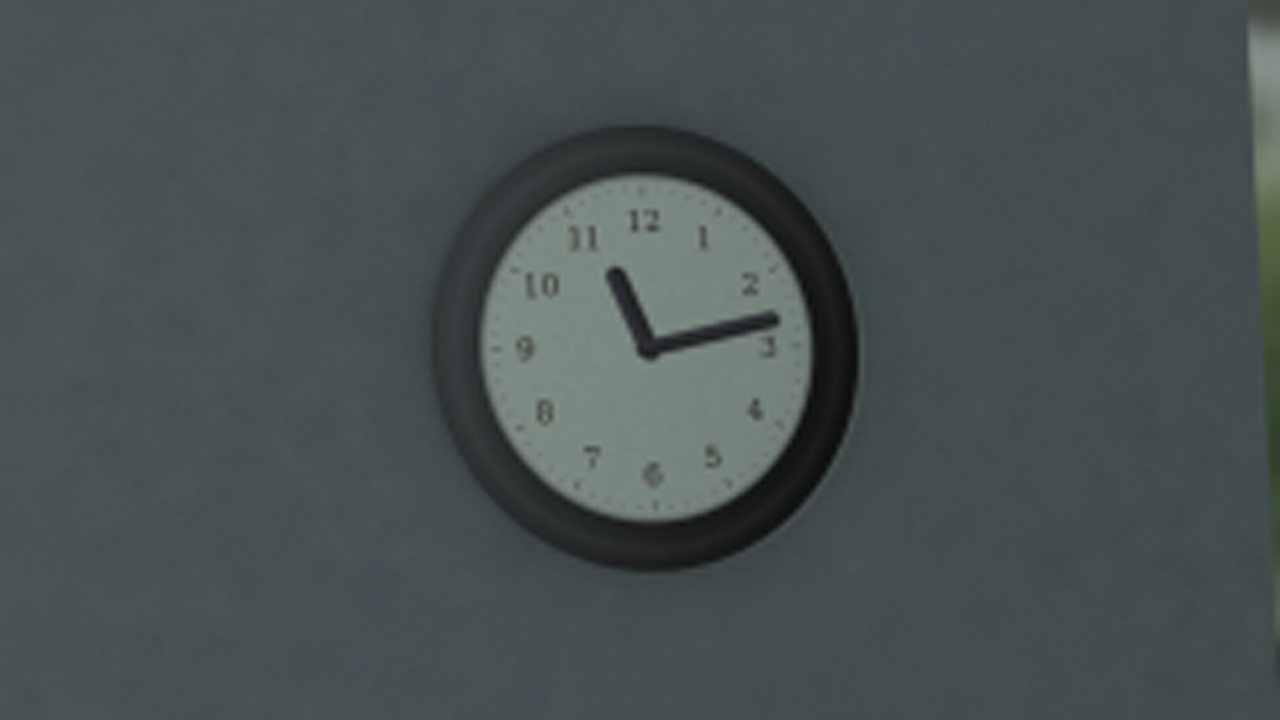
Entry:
11:13
